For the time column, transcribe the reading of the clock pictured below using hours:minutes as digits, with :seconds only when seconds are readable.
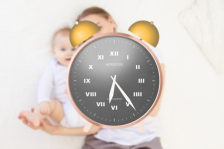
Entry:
6:24
